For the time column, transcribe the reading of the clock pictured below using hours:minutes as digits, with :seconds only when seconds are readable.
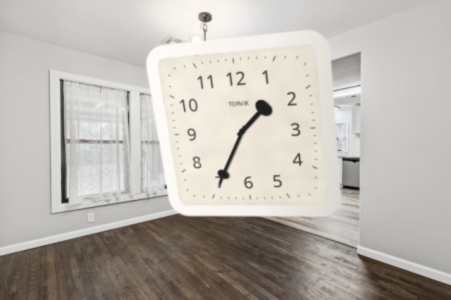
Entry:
1:35
